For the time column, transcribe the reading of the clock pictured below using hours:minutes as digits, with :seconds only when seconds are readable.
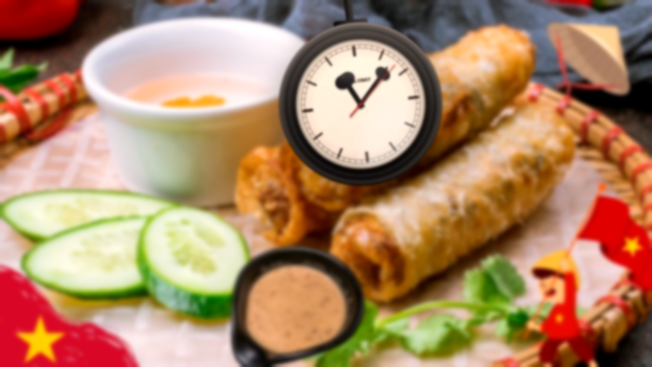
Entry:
11:07:08
